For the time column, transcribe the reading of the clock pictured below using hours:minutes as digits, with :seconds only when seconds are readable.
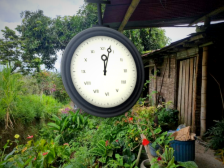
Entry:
12:03
